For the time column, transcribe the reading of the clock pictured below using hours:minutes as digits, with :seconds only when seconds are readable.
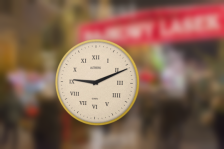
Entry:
9:11
